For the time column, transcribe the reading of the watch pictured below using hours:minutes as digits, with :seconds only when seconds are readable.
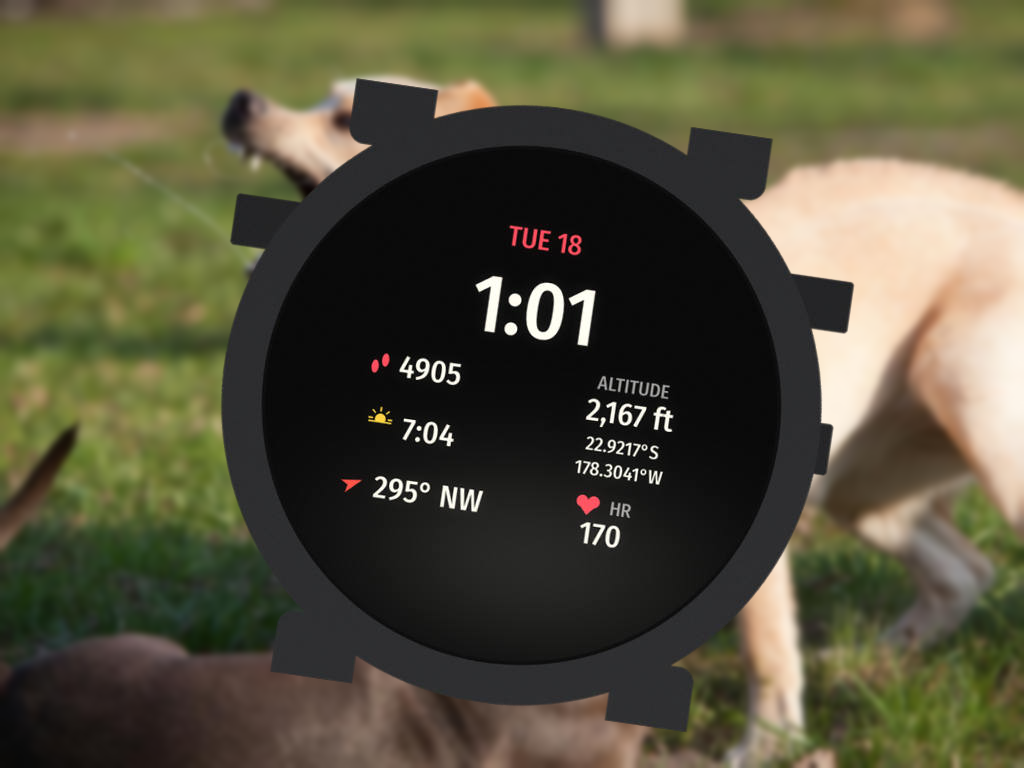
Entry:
1:01
